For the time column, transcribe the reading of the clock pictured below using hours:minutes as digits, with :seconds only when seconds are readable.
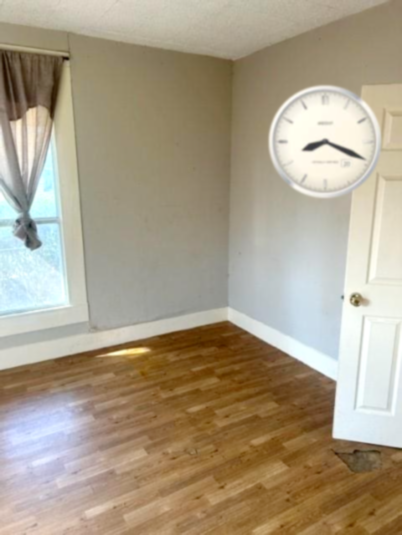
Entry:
8:19
